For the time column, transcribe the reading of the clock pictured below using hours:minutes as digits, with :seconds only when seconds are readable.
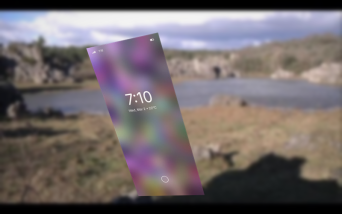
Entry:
7:10
